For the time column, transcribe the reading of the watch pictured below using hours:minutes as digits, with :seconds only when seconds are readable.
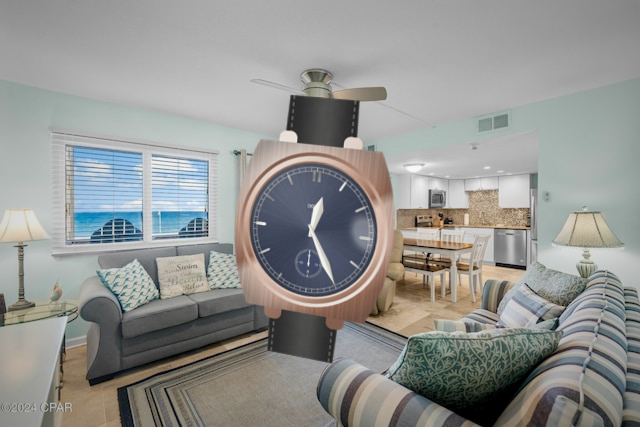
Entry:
12:25
